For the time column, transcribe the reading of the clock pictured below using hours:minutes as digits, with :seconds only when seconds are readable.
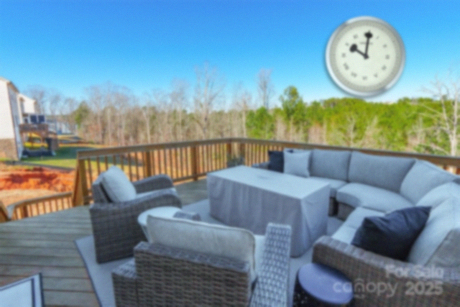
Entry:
10:01
